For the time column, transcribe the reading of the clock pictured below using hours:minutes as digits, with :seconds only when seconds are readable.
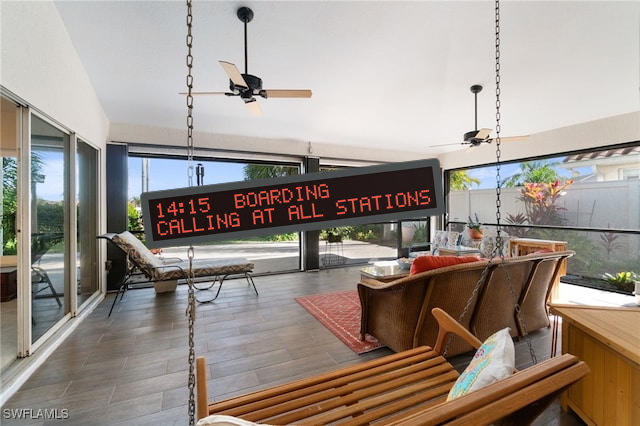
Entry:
14:15
